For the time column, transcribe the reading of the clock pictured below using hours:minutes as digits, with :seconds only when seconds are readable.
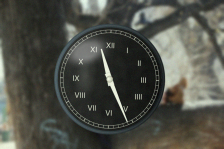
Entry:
11:26
